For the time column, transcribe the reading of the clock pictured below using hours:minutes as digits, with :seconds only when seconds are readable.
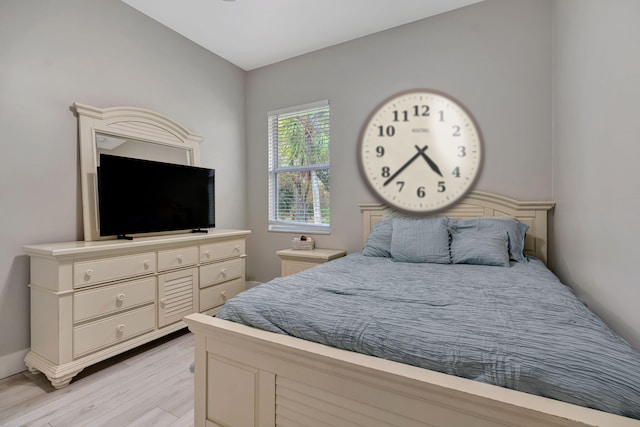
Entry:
4:38
